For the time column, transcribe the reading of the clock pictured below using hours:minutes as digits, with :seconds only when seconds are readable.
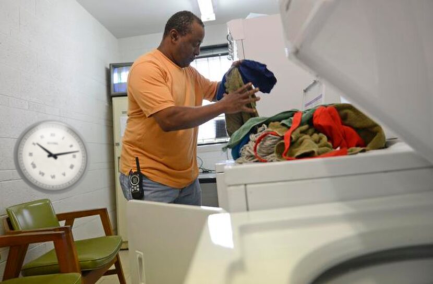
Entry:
10:13
